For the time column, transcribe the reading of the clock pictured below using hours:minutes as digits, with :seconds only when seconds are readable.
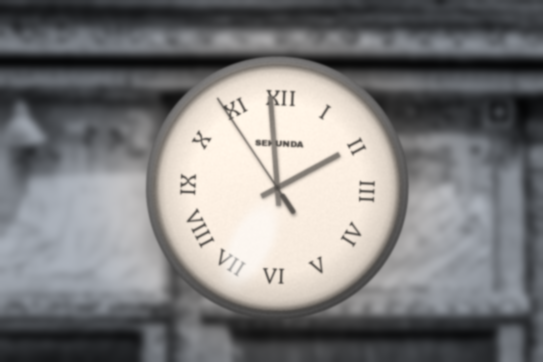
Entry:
1:58:54
